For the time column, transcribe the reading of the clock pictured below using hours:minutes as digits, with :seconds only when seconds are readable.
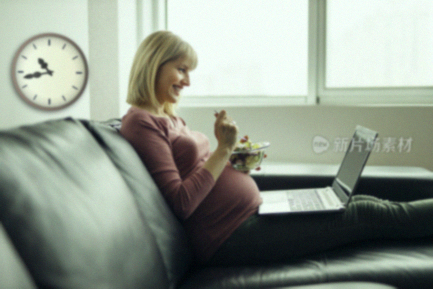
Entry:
10:43
